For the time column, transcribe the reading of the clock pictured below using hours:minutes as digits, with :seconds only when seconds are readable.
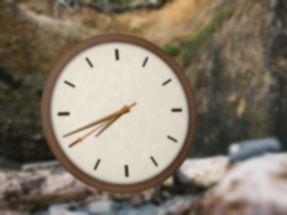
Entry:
7:41:40
